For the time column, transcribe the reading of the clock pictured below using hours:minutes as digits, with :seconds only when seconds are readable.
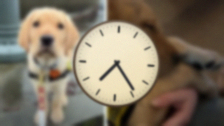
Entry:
7:24
